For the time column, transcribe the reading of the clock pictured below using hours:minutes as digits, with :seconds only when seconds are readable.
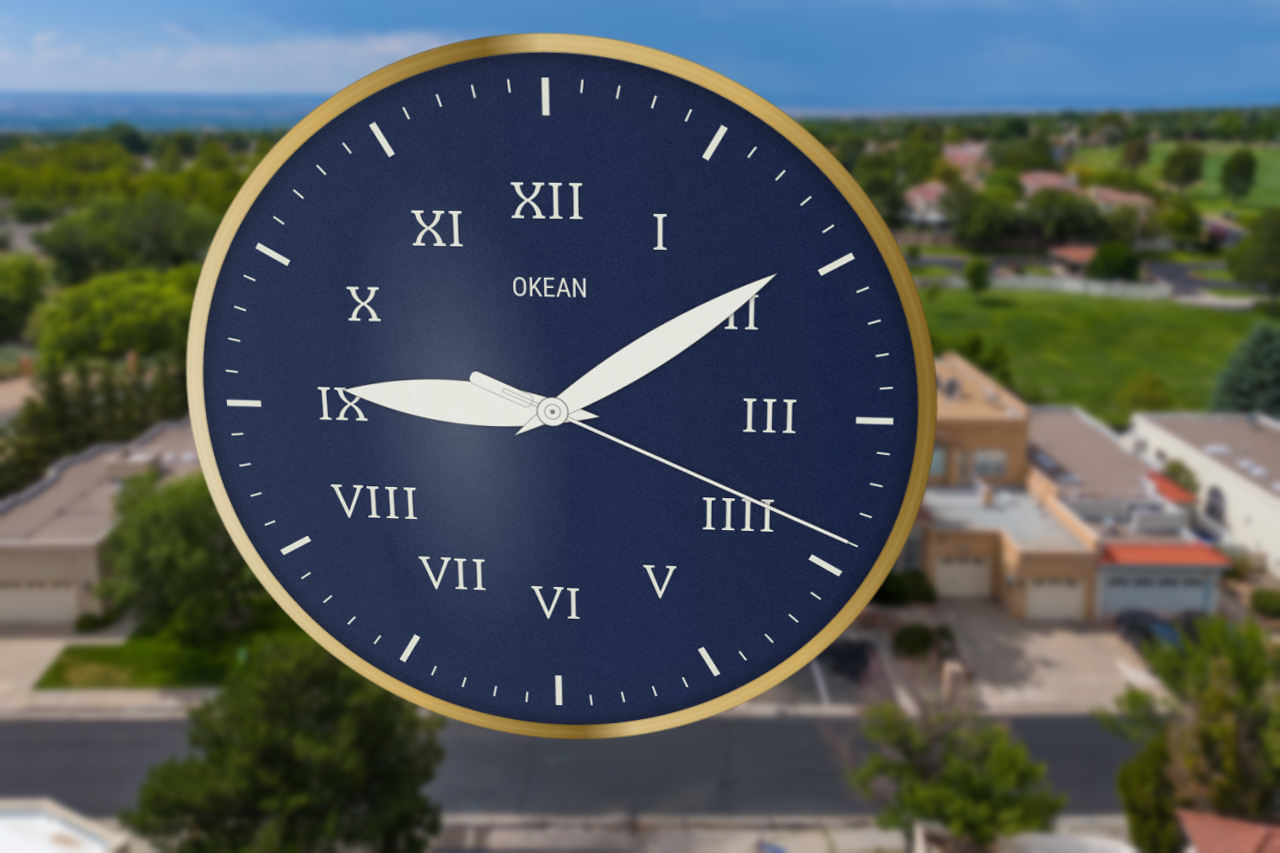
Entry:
9:09:19
